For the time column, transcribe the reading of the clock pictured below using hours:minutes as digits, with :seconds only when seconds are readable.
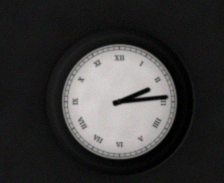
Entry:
2:14
